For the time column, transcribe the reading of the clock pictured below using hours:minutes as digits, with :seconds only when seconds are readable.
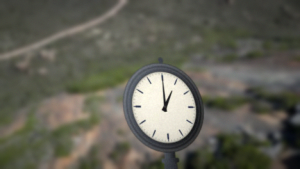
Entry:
1:00
